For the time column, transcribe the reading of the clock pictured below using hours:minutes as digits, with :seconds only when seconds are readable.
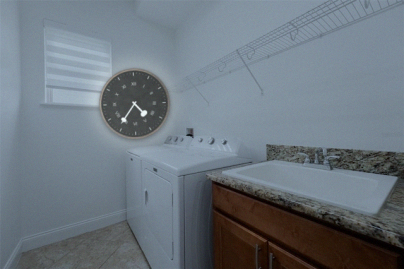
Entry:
4:36
